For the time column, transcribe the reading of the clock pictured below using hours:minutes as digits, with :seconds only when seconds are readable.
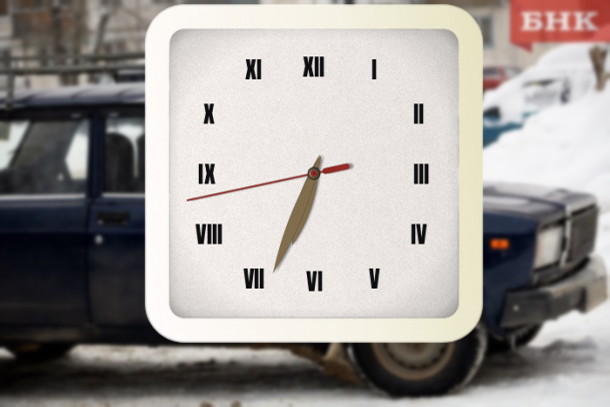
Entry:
6:33:43
